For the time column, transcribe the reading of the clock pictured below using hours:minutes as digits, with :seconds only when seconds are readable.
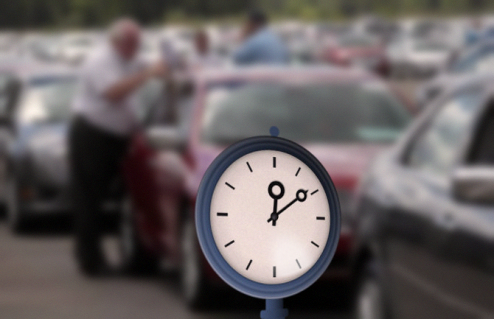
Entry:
12:09
